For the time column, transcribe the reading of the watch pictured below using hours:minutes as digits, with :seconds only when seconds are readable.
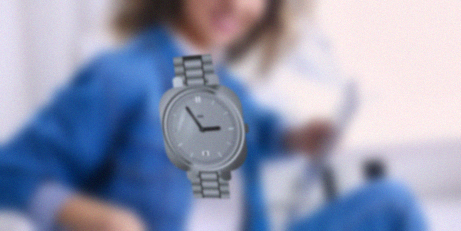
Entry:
2:55
